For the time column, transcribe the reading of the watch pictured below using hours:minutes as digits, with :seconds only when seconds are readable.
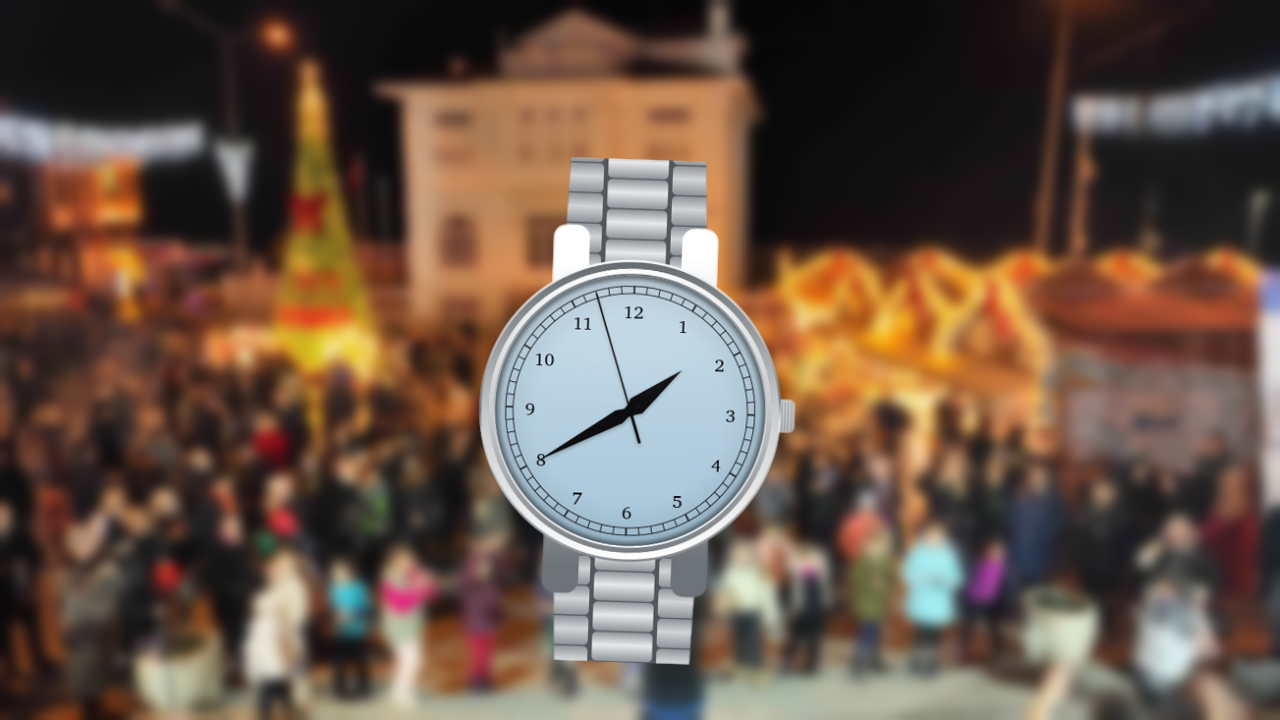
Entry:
1:39:57
